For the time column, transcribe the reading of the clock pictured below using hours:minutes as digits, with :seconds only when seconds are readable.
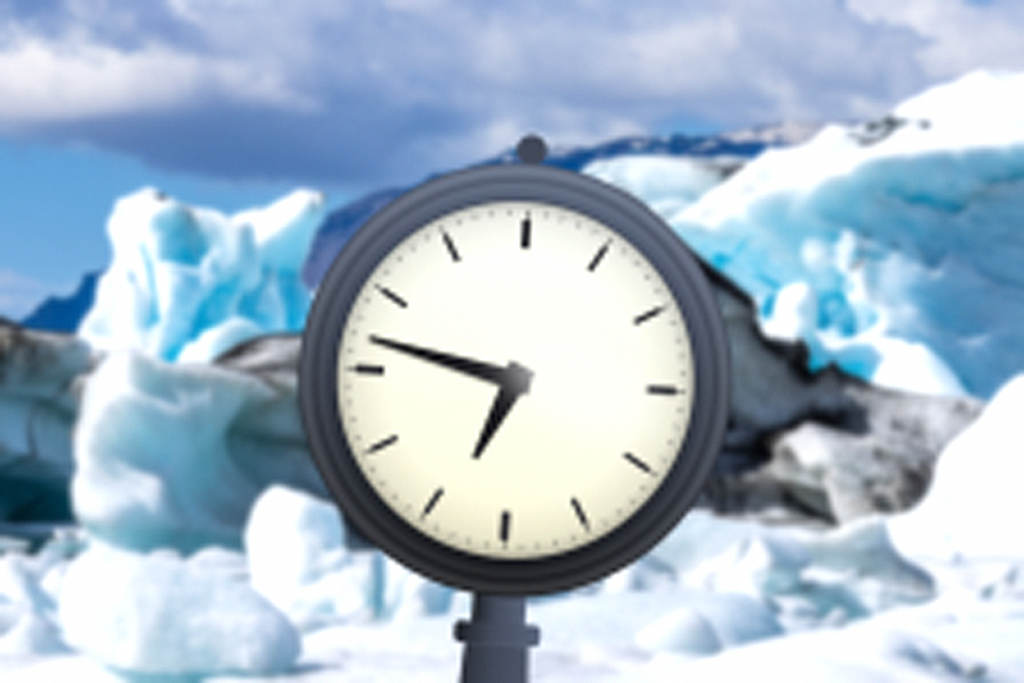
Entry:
6:47
